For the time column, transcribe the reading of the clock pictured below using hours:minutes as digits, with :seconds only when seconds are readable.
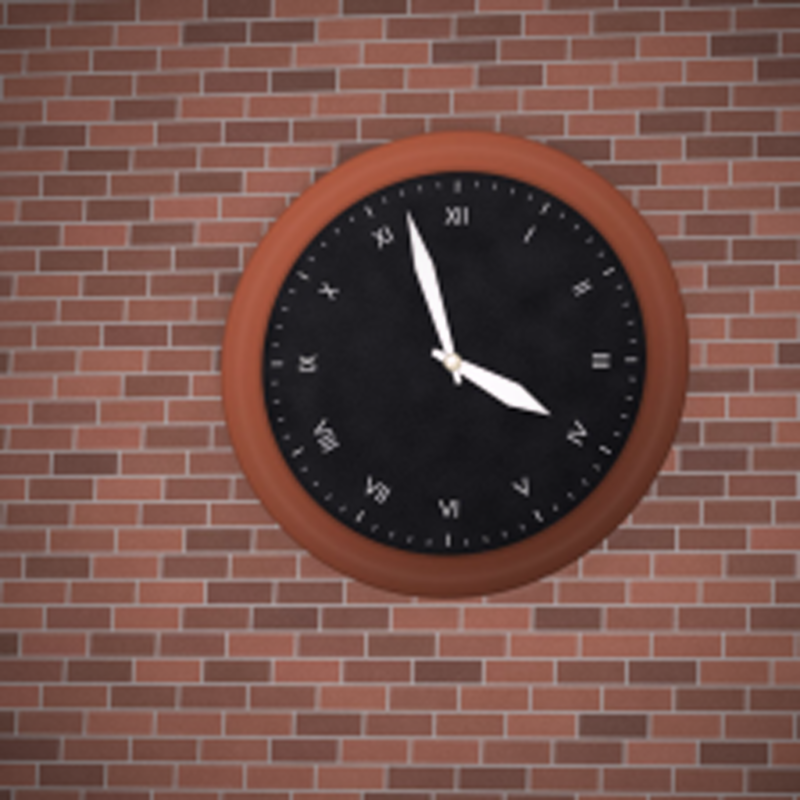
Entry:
3:57
